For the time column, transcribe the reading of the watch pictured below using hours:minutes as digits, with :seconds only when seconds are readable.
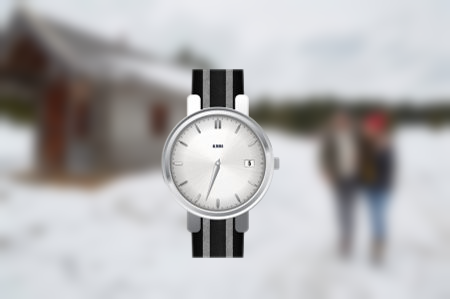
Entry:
6:33
